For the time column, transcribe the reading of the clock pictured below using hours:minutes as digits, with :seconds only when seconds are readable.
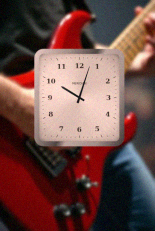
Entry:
10:03
